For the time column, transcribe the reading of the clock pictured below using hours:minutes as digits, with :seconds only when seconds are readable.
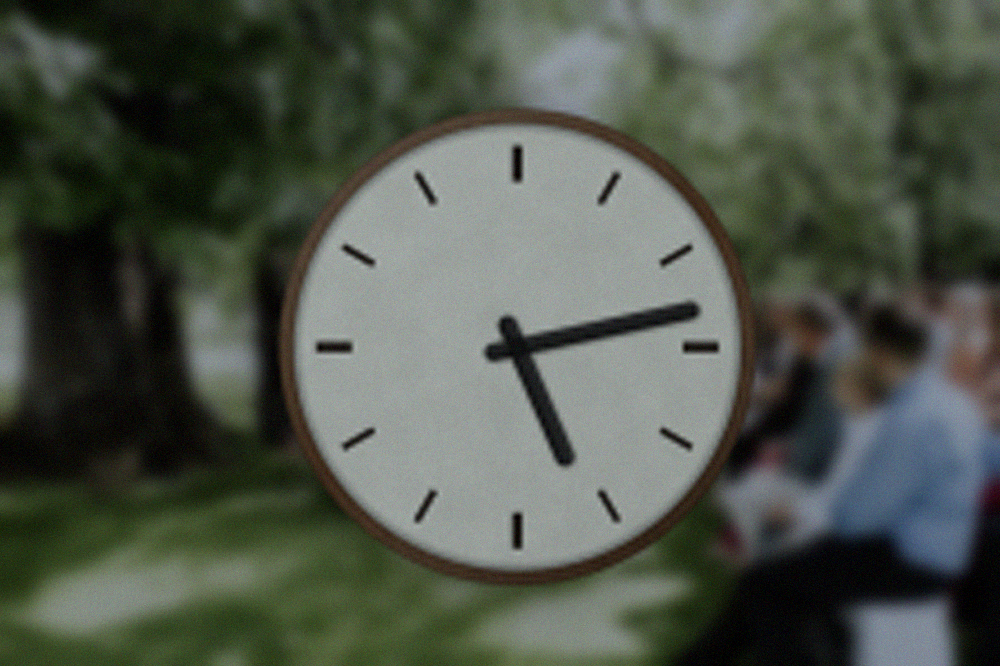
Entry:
5:13
